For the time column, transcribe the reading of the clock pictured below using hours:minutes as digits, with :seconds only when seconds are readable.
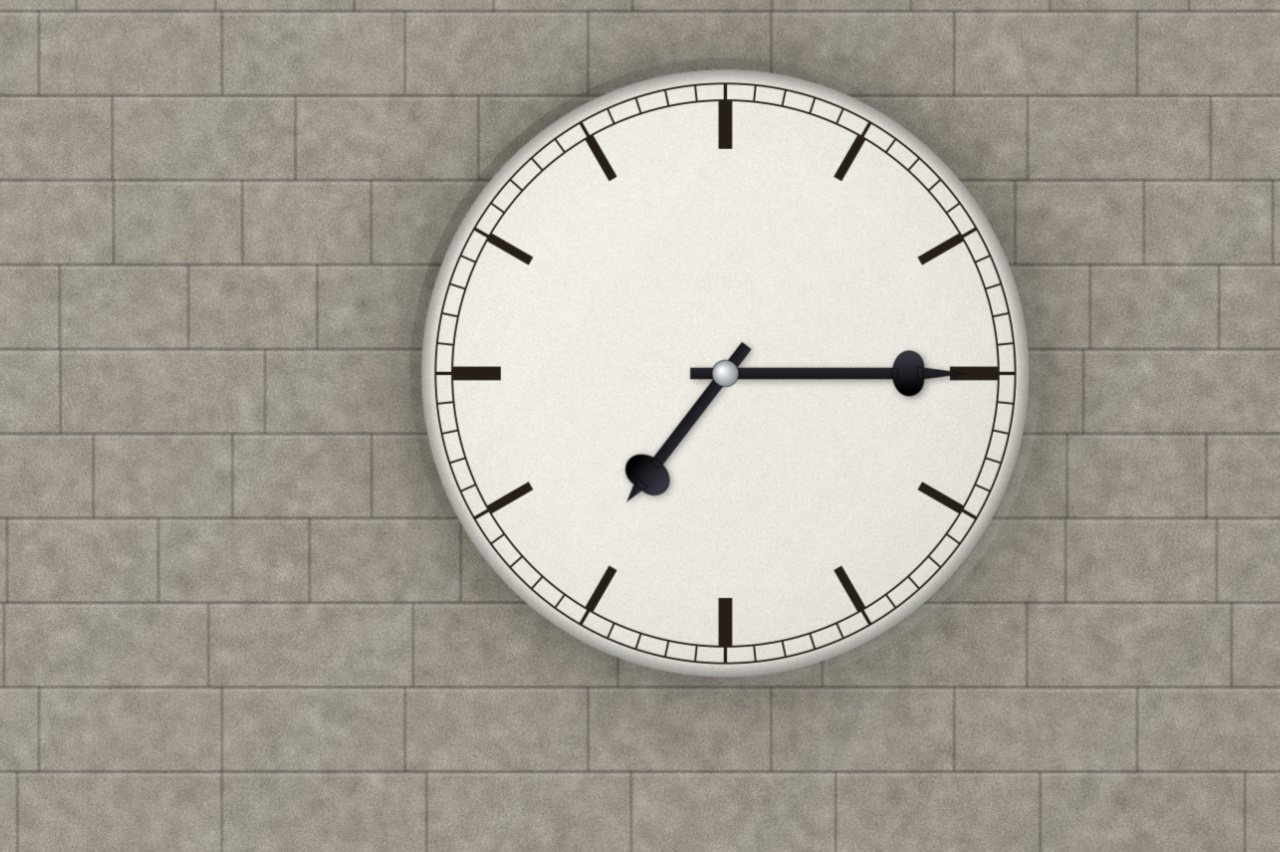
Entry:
7:15
